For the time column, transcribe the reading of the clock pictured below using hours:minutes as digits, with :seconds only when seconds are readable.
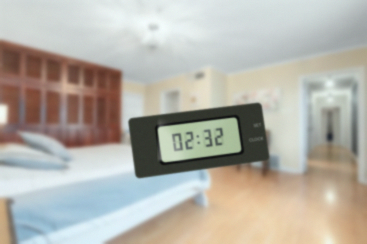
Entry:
2:32
